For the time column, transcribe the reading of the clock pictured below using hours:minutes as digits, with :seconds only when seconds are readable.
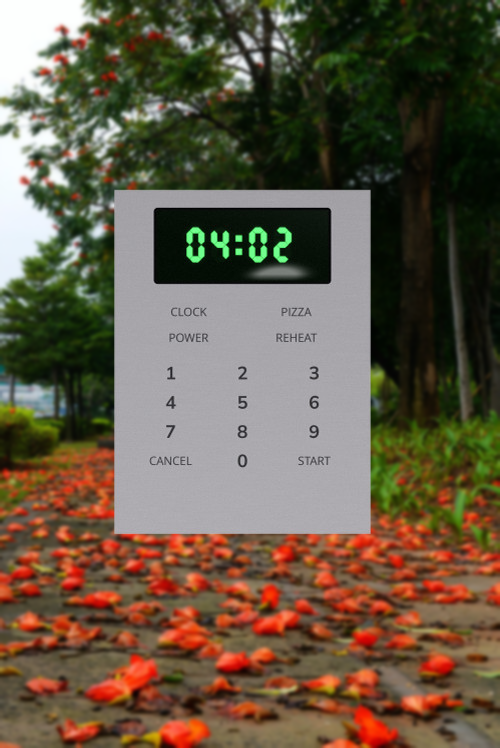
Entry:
4:02
